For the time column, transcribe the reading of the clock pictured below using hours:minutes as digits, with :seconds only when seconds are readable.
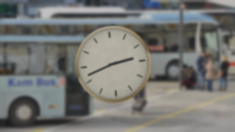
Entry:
2:42
